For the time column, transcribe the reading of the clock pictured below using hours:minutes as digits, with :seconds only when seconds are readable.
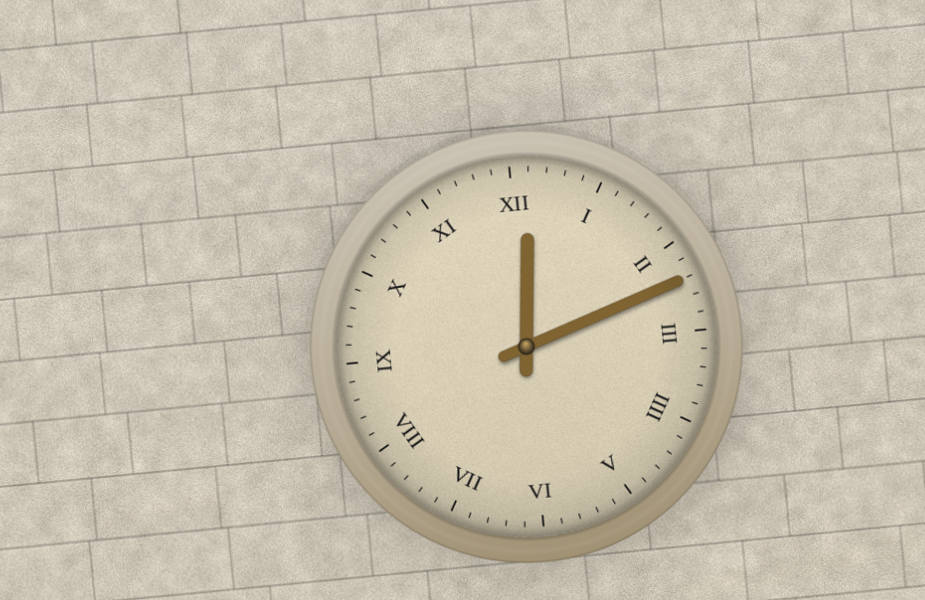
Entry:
12:12
